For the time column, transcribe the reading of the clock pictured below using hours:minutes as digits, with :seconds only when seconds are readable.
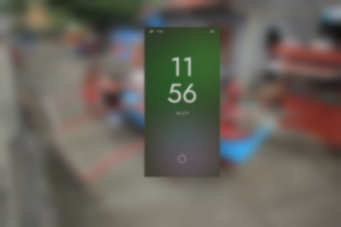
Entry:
11:56
